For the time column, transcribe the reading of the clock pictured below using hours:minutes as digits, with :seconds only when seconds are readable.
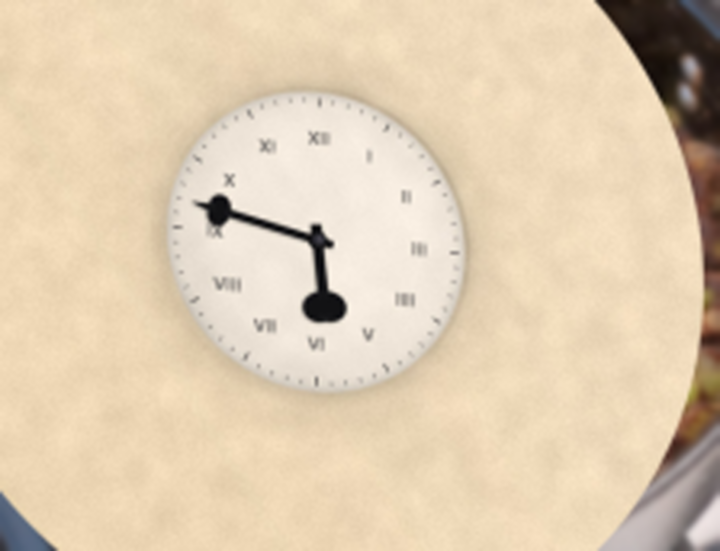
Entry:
5:47
